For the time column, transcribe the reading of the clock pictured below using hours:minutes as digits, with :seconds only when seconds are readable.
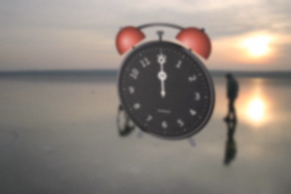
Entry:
12:00
